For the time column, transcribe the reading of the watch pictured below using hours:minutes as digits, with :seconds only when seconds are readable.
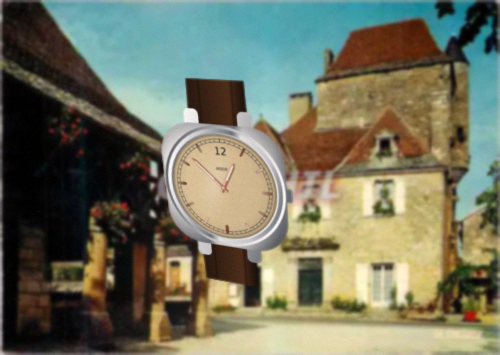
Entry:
12:52
